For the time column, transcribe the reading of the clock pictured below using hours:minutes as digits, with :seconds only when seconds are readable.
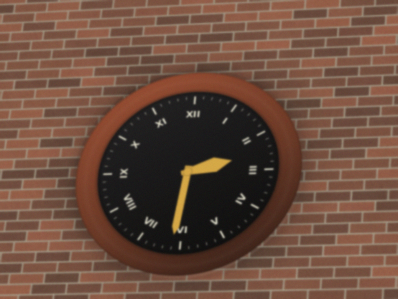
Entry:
2:31
